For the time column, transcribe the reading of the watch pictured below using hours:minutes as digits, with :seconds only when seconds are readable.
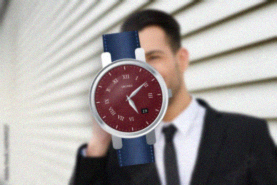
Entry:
5:09
